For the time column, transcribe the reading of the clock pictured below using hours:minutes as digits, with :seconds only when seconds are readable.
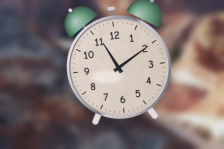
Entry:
11:10
